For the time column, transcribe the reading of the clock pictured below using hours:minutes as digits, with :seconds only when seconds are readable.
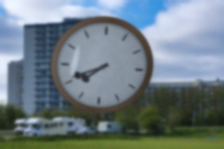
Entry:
7:41
